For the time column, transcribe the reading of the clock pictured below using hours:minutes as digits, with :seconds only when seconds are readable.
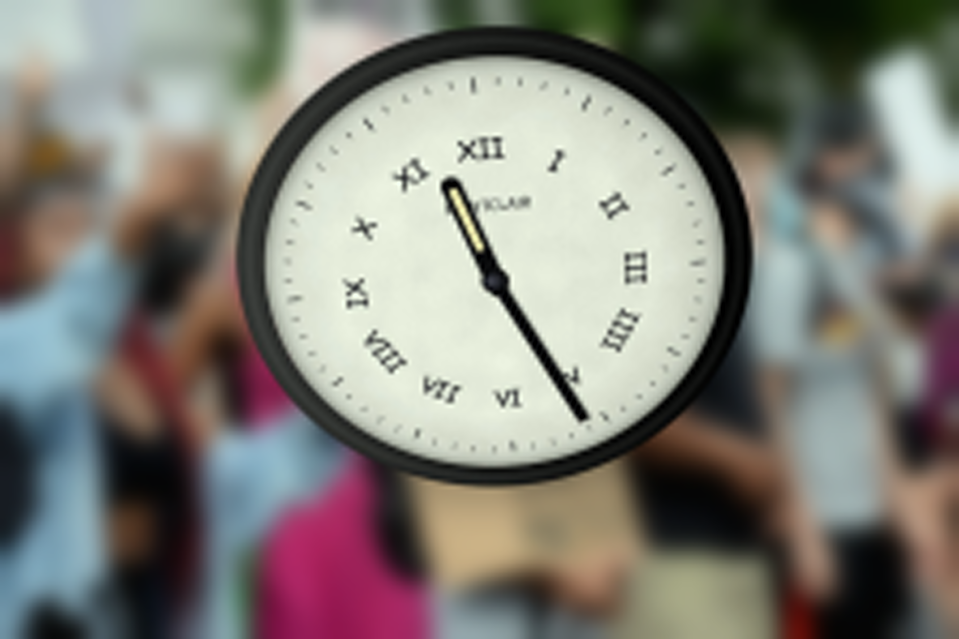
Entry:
11:26
